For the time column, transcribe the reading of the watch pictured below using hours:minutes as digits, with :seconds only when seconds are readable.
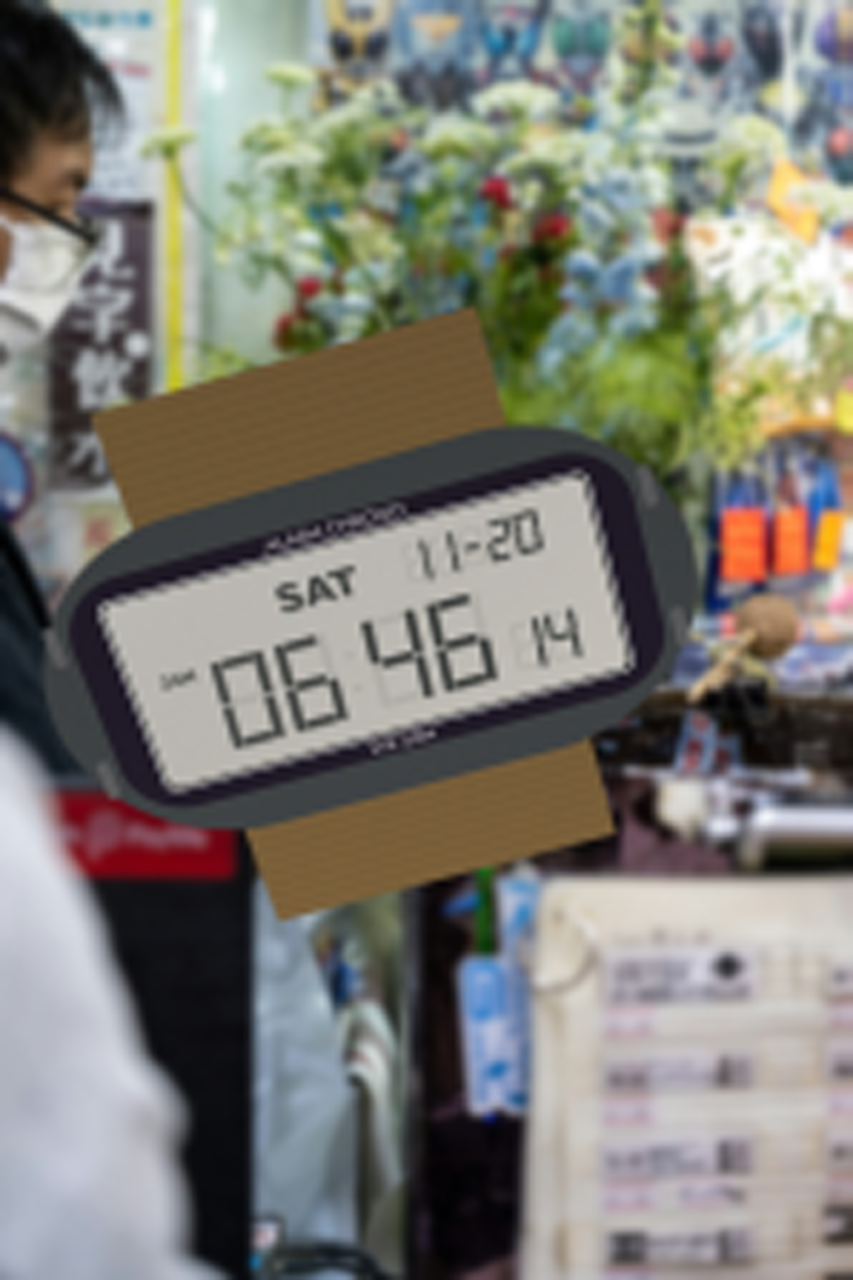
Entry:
6:46:14
